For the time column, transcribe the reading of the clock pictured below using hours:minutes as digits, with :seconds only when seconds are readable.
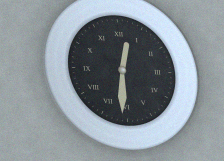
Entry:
12:31
